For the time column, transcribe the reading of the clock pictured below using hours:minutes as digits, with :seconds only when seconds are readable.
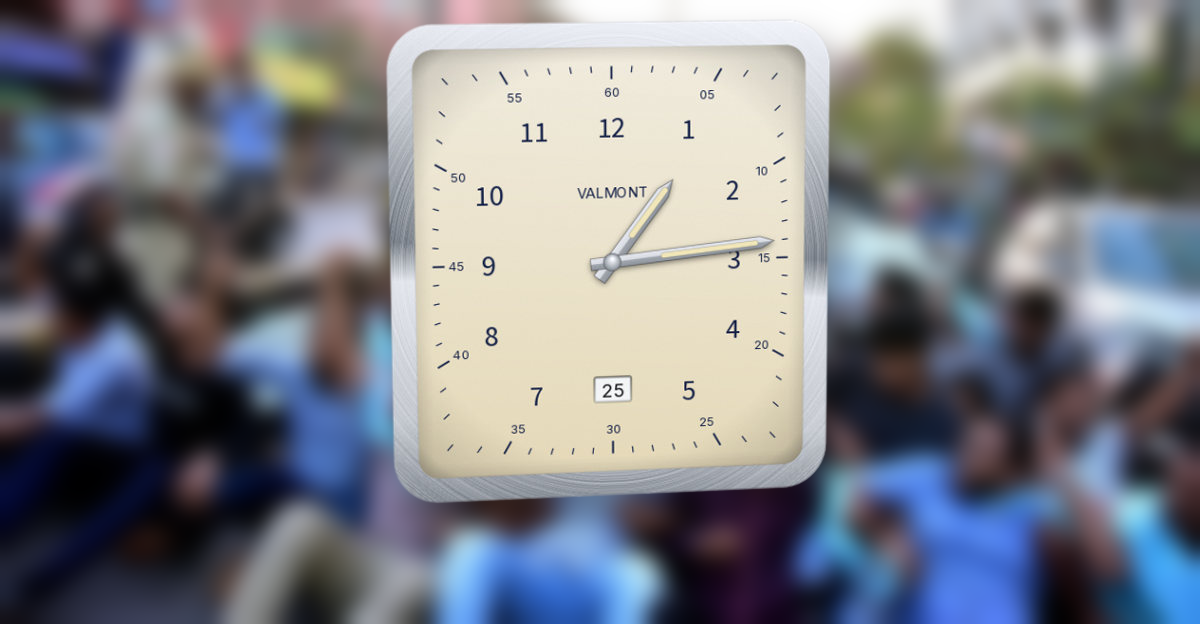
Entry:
1:14
